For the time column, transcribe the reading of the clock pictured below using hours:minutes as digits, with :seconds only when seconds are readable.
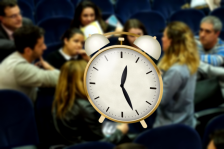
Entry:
12:26
